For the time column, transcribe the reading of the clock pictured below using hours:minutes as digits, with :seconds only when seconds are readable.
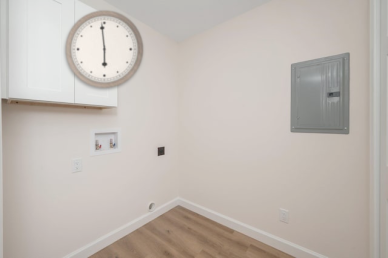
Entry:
5:59
